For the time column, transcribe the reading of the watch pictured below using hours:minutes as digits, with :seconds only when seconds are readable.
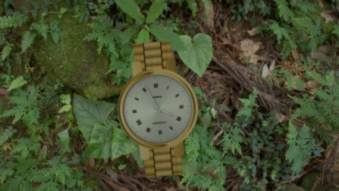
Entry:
3:56
